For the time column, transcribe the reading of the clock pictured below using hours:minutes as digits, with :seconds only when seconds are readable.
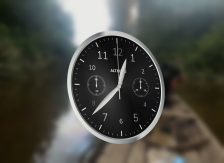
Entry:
12:38
